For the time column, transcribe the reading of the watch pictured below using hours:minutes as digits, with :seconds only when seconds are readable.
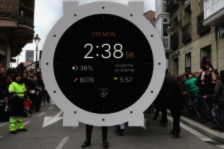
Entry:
2:38
